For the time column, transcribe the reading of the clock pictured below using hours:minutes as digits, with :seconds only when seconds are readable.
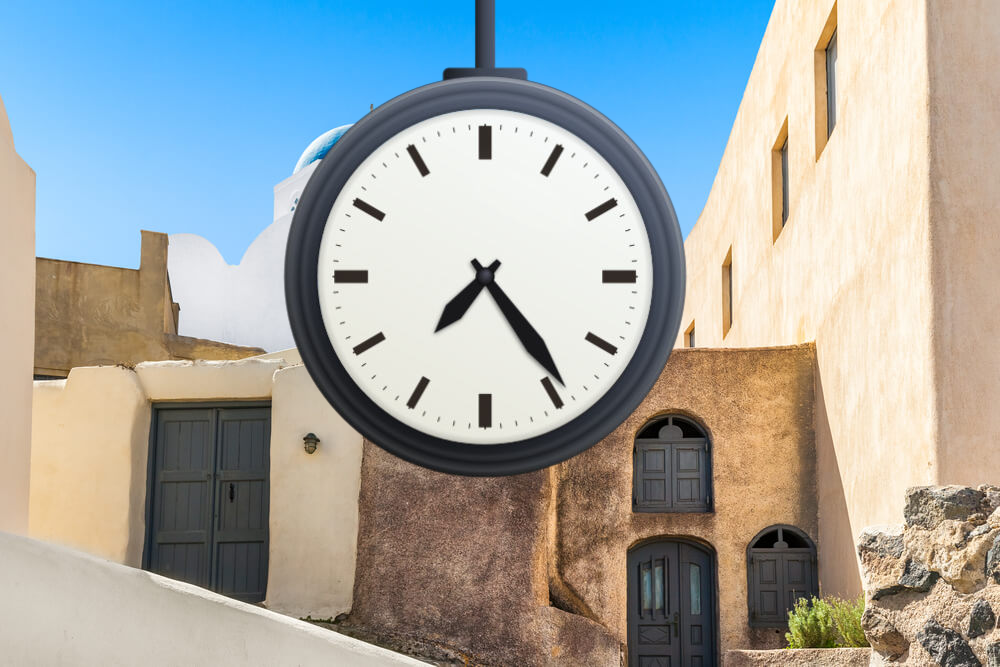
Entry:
7:24
